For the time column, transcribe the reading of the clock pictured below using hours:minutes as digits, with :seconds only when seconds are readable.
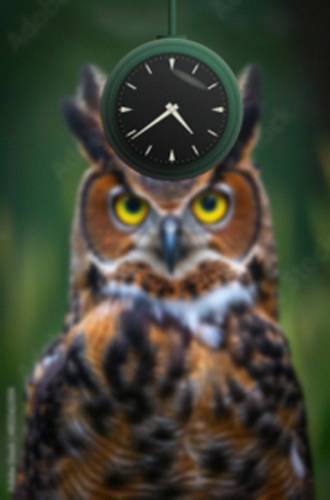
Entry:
4:39
